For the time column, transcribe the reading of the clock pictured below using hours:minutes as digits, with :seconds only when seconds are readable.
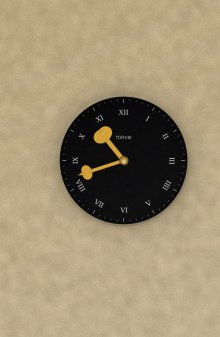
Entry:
10:42
